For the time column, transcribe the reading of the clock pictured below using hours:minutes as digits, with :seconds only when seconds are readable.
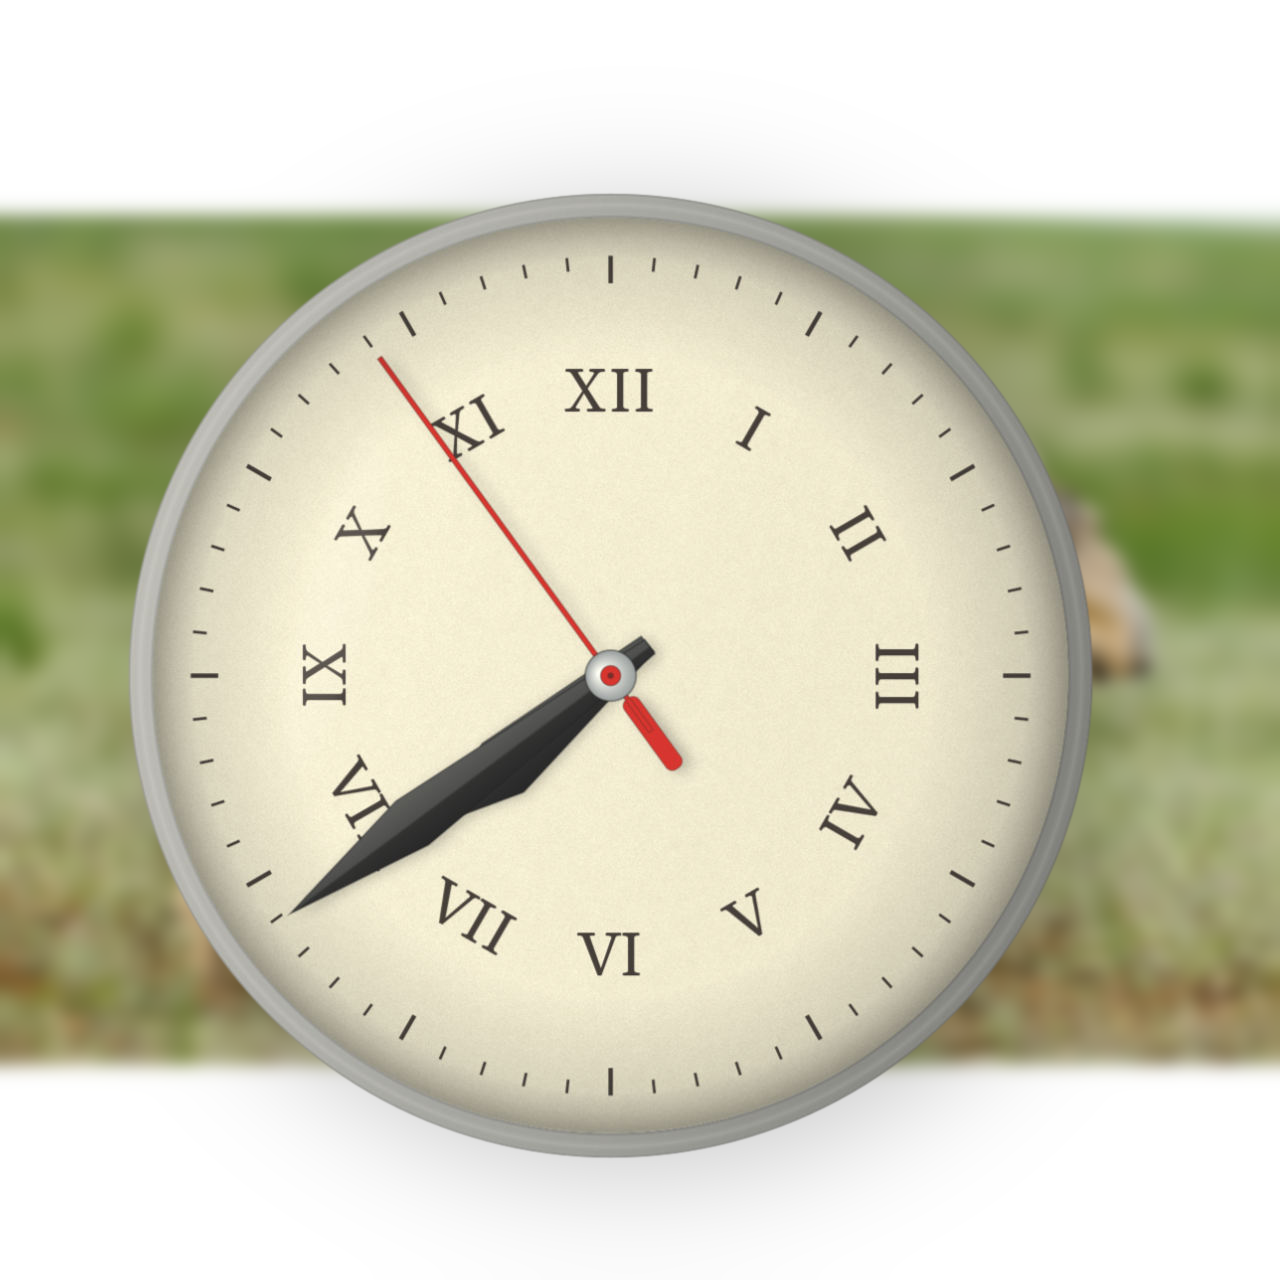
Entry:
7:38:54
